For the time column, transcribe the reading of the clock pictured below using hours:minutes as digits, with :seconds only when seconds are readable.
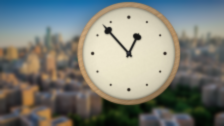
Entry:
12:53
